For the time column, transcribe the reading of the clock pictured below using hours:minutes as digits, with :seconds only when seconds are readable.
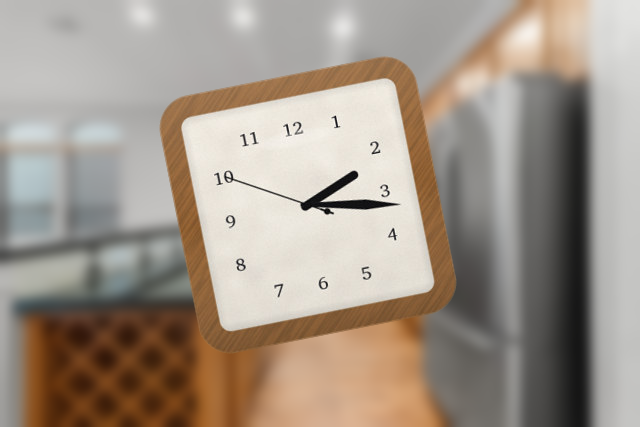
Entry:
2:16:50
